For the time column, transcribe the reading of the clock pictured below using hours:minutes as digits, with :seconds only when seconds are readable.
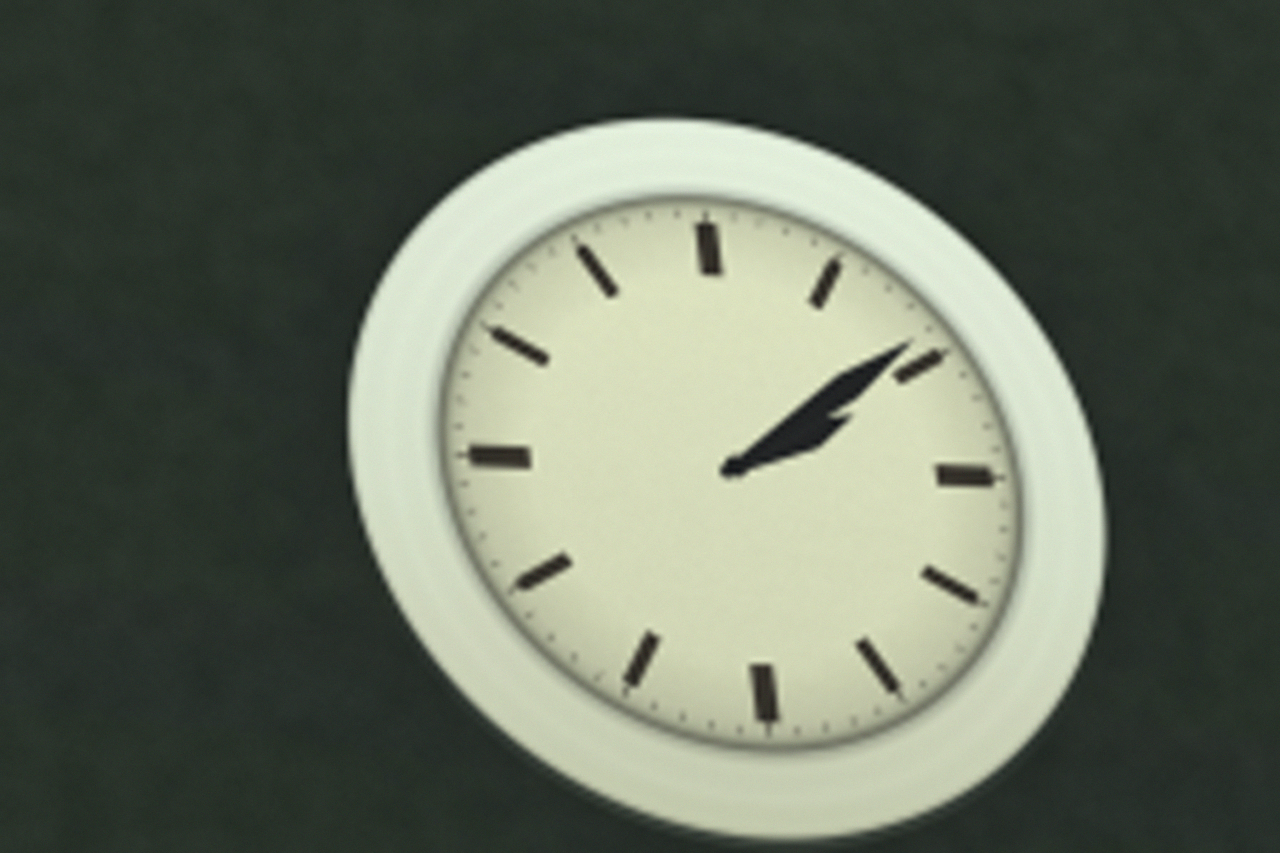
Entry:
2:09
